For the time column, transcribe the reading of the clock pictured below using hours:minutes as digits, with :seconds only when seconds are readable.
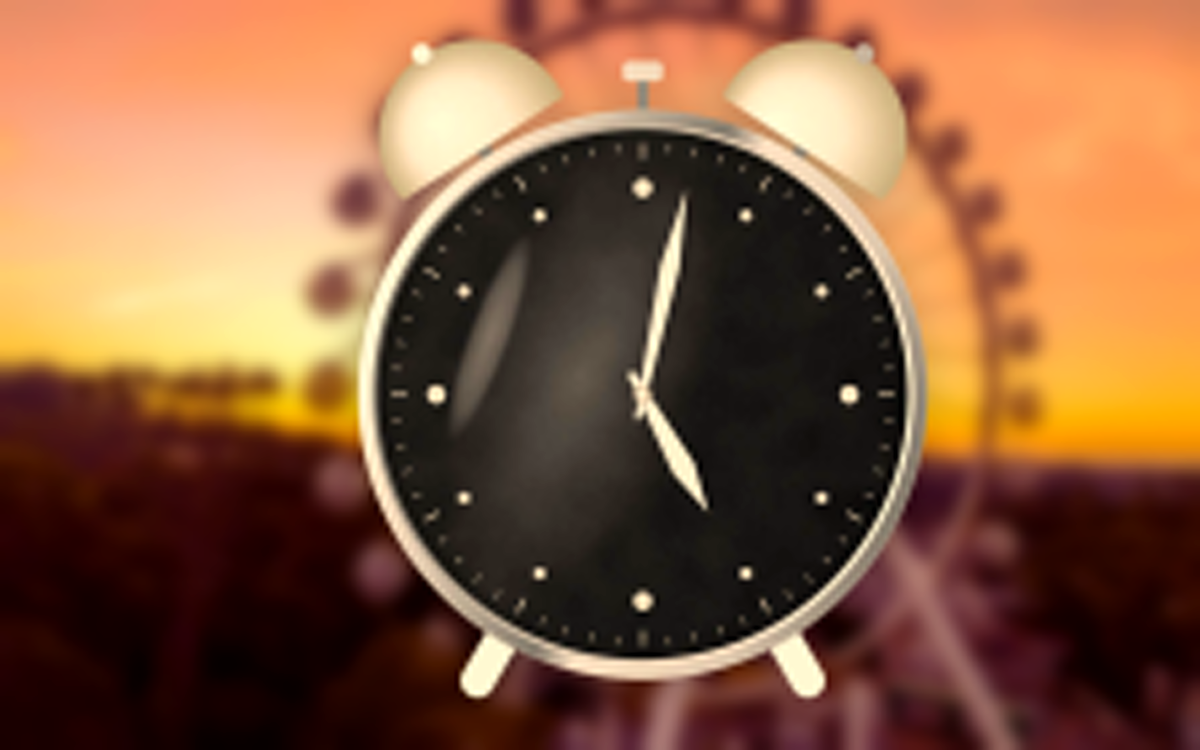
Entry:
5:02
